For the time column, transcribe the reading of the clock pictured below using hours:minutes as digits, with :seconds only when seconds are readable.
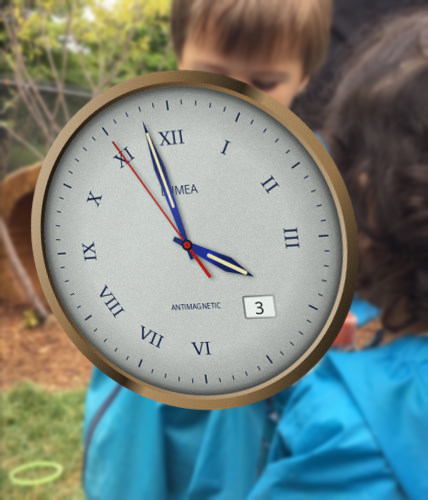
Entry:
3:57:55
